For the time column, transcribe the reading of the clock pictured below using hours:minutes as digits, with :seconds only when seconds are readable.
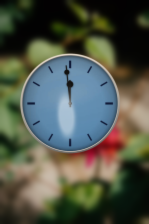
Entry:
11:59
